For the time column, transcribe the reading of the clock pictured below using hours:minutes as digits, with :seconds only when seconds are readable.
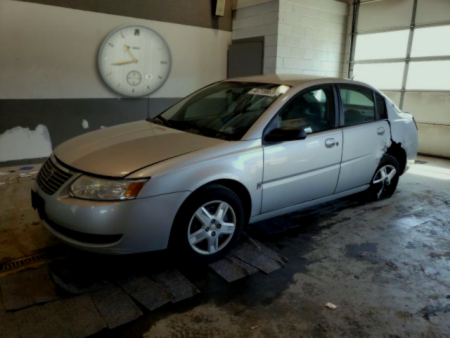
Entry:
10:43
